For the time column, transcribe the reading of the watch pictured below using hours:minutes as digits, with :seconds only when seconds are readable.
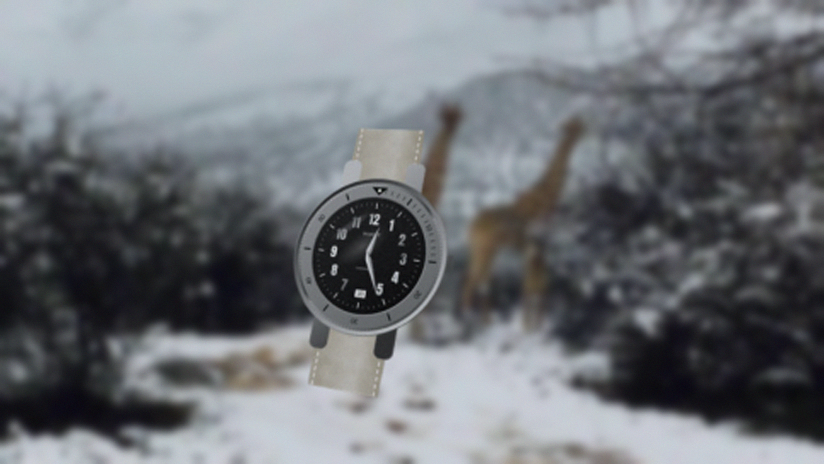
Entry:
12:26
